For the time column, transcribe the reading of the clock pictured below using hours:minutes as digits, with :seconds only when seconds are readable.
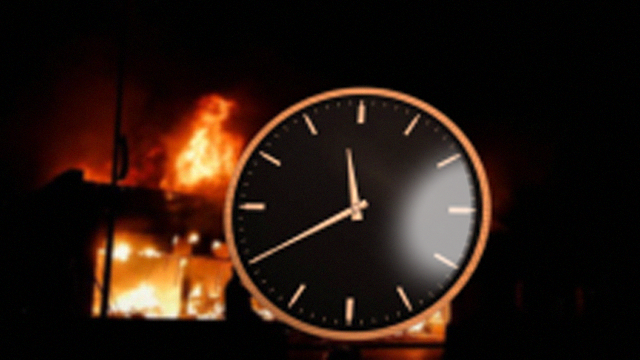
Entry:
11:40
